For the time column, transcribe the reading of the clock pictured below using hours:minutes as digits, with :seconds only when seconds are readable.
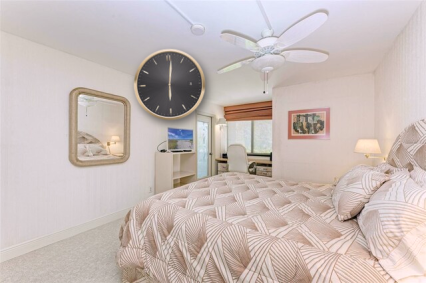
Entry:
6:01
